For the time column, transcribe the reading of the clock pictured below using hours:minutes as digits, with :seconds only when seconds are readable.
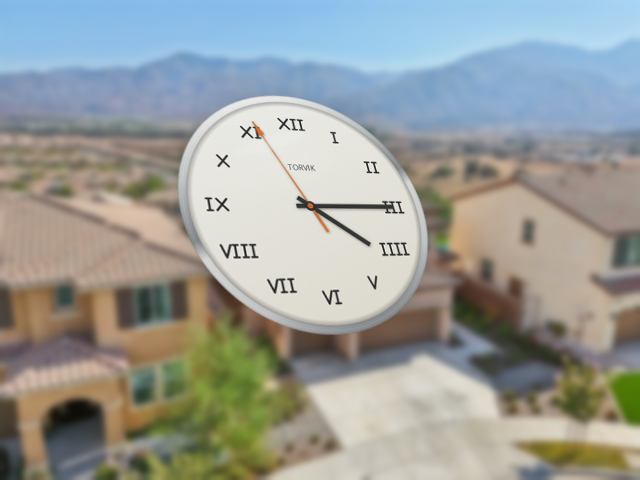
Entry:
4:14:56
